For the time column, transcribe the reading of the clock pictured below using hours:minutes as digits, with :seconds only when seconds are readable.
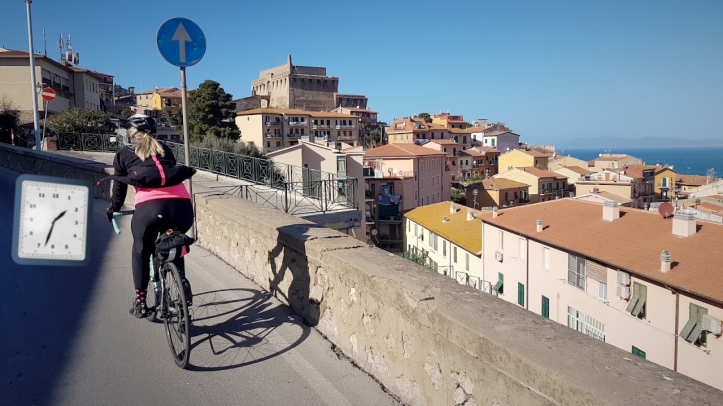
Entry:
1:33
